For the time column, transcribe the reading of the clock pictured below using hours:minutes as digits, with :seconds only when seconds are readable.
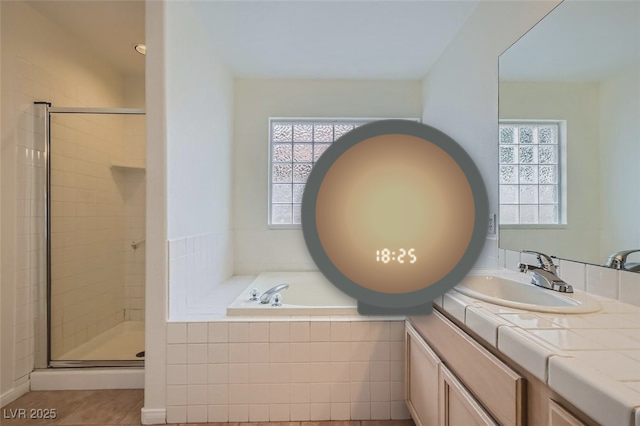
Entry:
18:25
